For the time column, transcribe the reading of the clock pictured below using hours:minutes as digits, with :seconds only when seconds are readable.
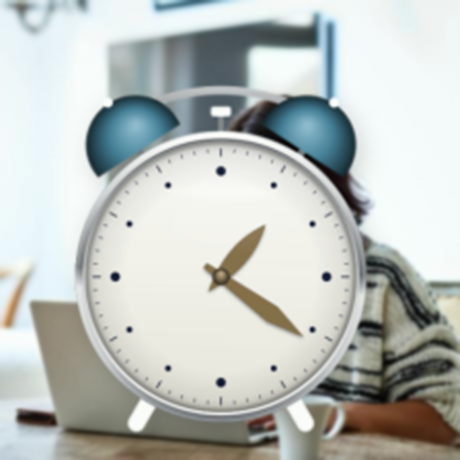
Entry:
1:21
